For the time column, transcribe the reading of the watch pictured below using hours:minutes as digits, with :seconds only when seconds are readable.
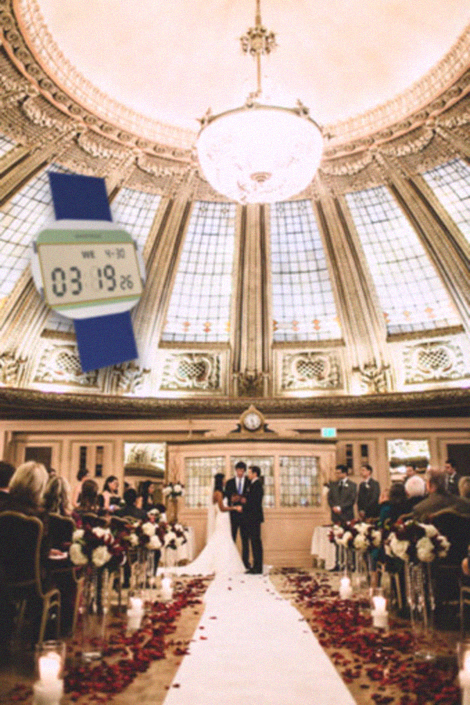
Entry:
3:19:26
